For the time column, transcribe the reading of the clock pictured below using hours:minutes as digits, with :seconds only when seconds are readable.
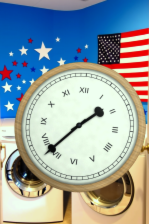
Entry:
1:37
